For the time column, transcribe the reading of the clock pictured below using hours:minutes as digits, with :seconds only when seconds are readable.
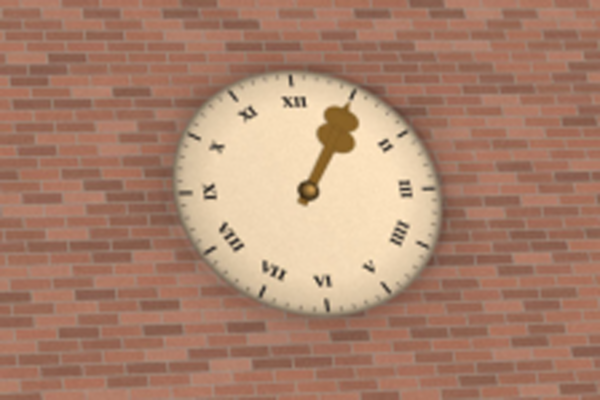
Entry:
1:05
